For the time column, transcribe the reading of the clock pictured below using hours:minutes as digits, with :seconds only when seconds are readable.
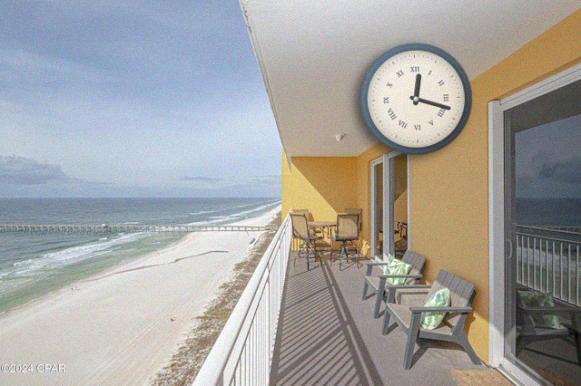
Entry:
12:18
